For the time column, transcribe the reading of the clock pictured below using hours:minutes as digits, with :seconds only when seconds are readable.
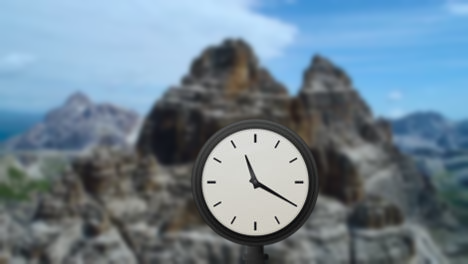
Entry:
11:20
